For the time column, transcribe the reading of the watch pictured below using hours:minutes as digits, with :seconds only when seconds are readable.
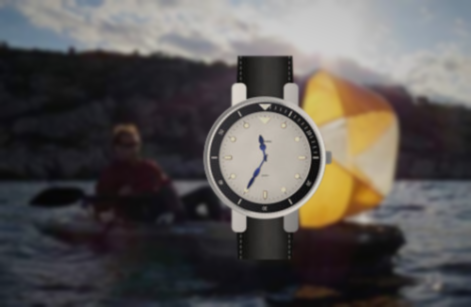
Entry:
11:35
